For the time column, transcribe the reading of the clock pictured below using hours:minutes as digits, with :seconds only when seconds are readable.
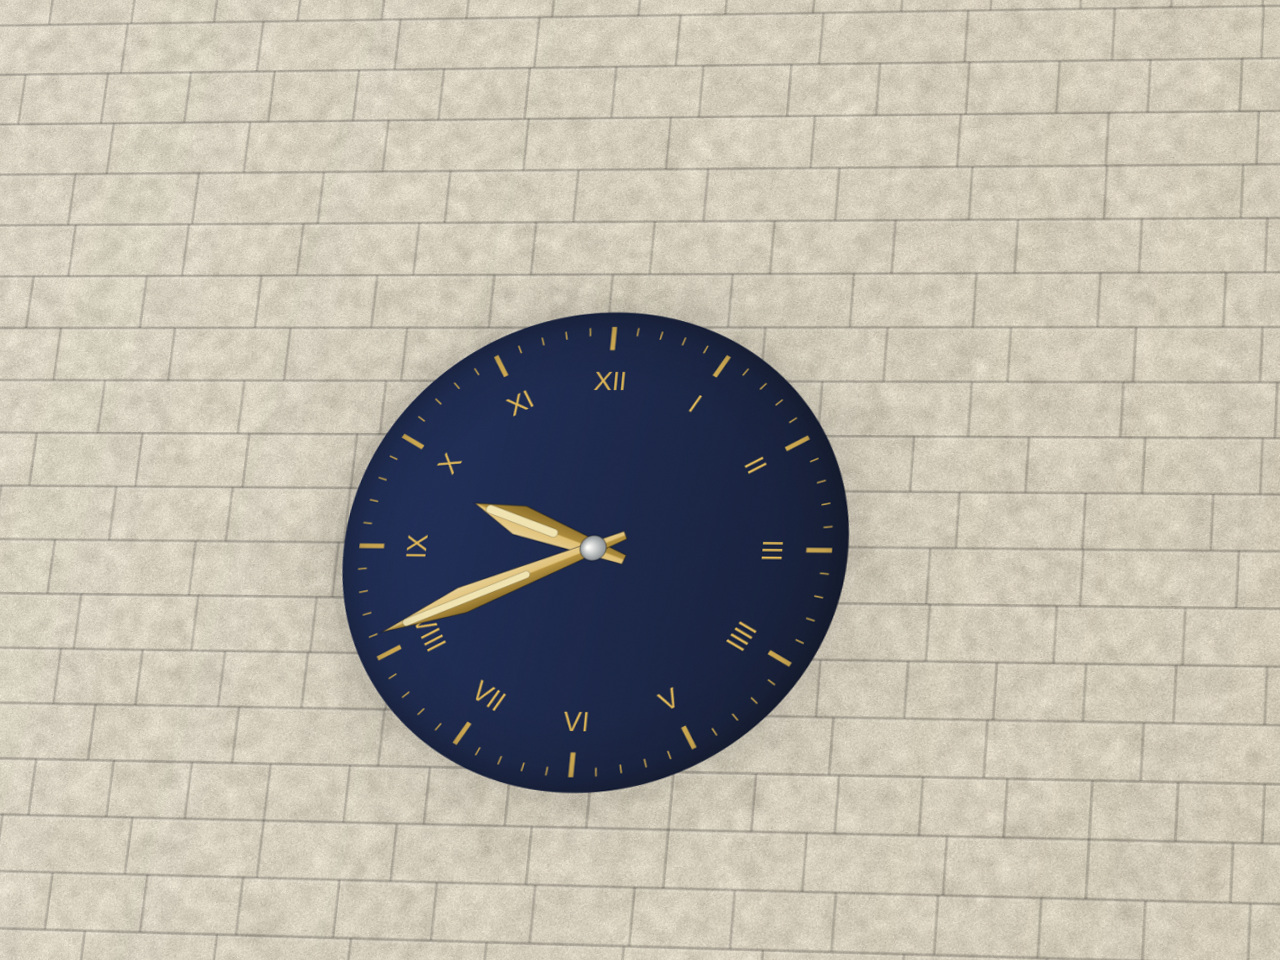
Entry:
9:41
